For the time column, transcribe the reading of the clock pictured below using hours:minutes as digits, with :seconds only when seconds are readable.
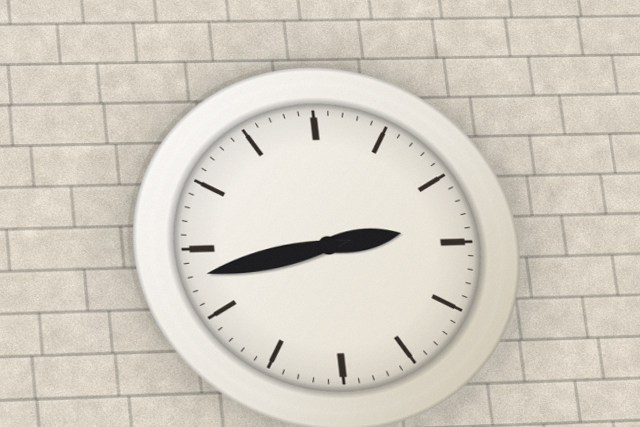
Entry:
2:43
